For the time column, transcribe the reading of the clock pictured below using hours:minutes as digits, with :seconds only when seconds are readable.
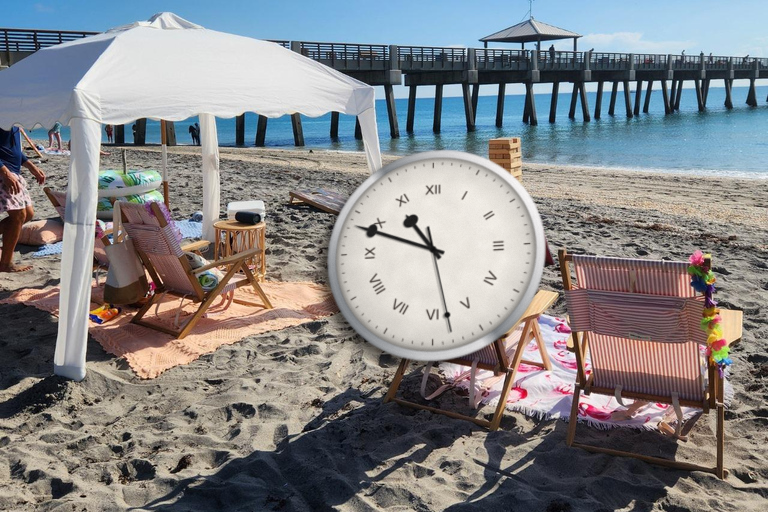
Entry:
10:48:28
